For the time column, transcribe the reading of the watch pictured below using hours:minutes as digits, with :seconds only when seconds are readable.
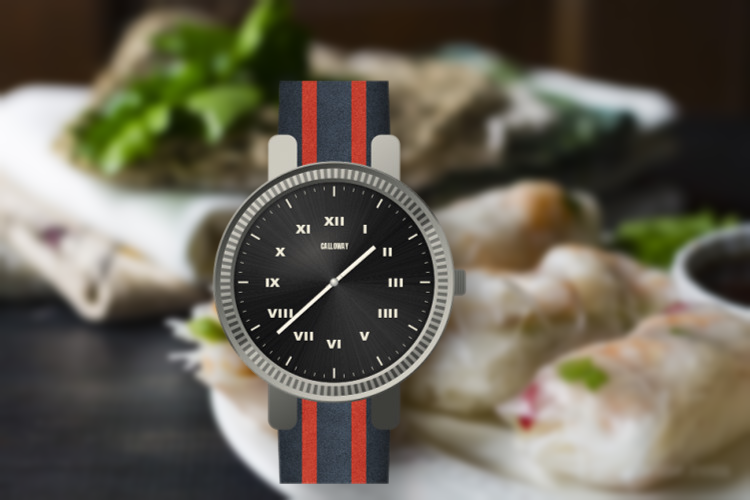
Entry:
1:38
